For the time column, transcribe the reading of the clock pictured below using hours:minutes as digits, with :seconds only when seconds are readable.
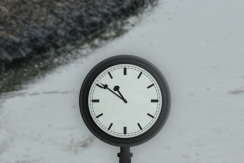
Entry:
10:51
